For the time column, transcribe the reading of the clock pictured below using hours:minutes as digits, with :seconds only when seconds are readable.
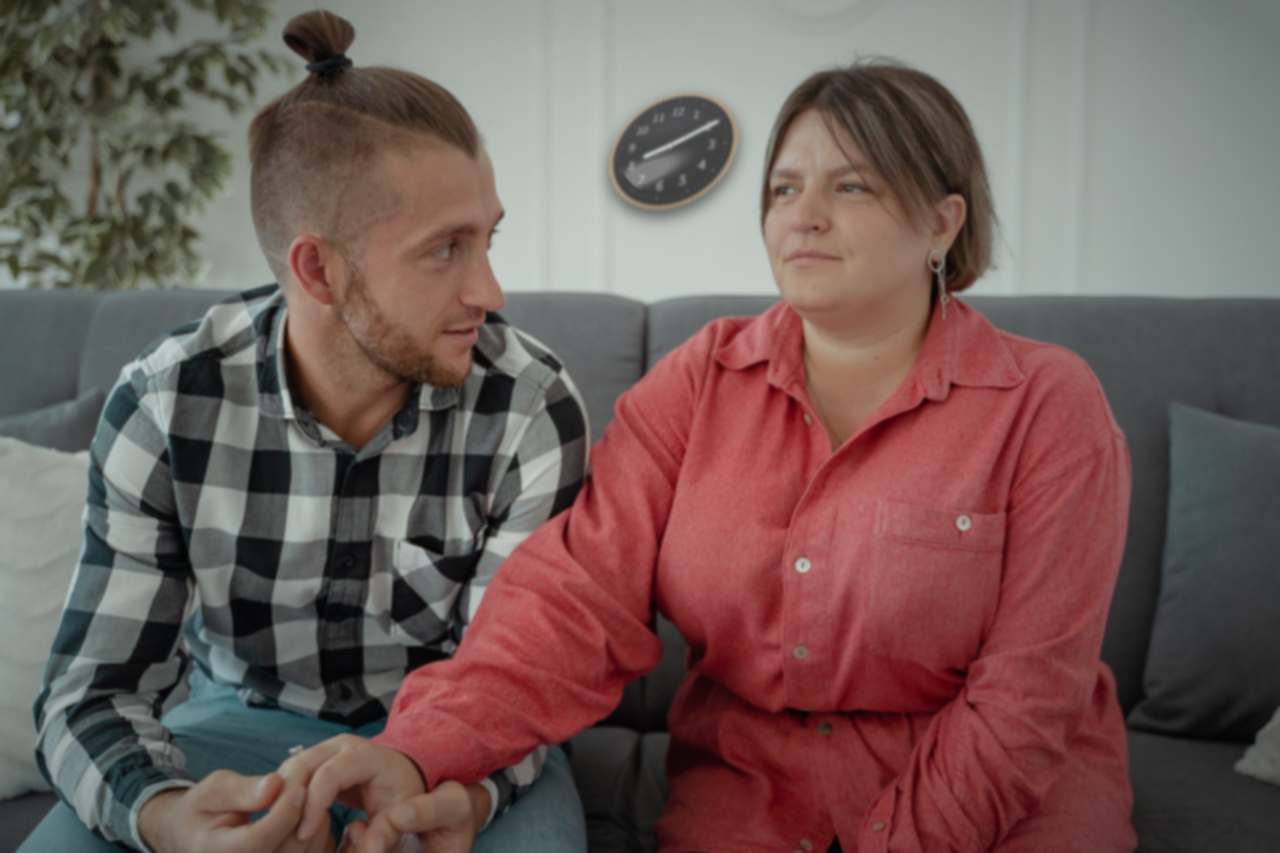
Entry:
8:10
